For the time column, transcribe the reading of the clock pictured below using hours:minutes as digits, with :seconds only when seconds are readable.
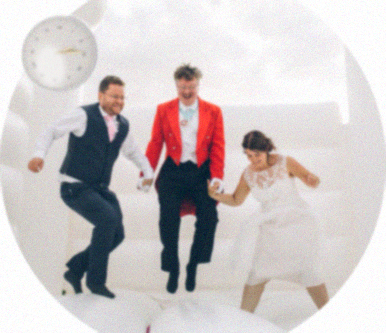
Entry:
2:14
